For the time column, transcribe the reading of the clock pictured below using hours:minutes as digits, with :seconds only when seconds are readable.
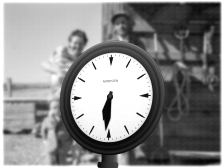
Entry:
6:31
